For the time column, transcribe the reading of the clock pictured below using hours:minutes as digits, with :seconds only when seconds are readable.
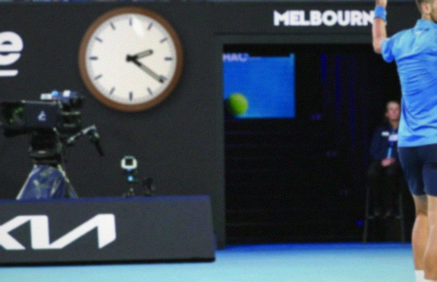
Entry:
2:21
